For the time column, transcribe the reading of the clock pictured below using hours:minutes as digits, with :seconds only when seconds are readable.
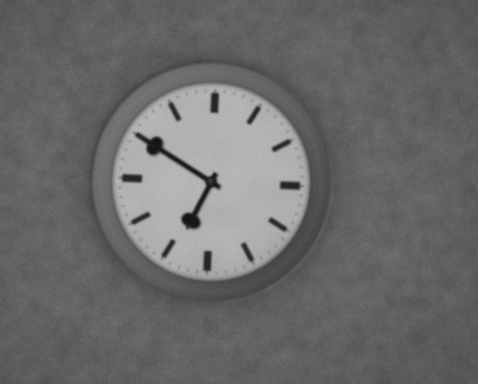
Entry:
6:50
